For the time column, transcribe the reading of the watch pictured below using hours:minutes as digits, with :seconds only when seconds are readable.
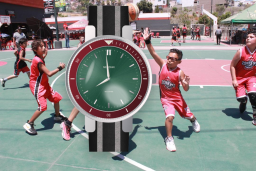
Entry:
7:59
